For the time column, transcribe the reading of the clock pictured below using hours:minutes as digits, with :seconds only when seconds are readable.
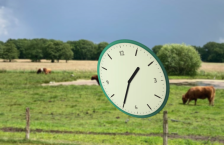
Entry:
1:35
